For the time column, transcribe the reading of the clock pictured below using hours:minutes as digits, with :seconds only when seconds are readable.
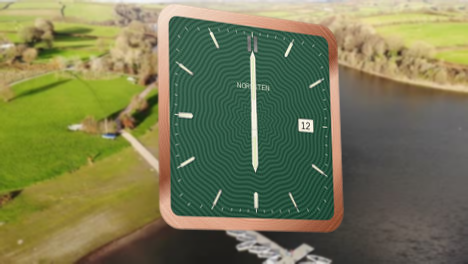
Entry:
6:00
